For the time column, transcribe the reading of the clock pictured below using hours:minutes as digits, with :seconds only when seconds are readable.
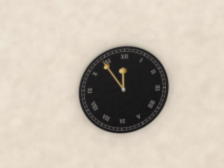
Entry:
11:54
